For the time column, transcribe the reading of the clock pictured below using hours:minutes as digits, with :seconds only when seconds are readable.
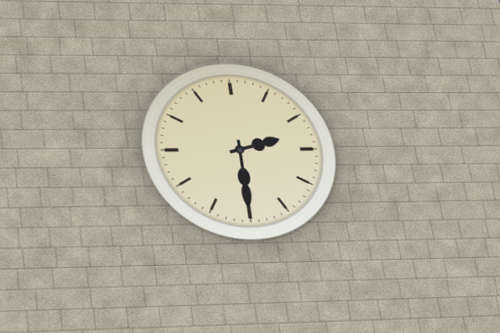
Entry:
2:30
